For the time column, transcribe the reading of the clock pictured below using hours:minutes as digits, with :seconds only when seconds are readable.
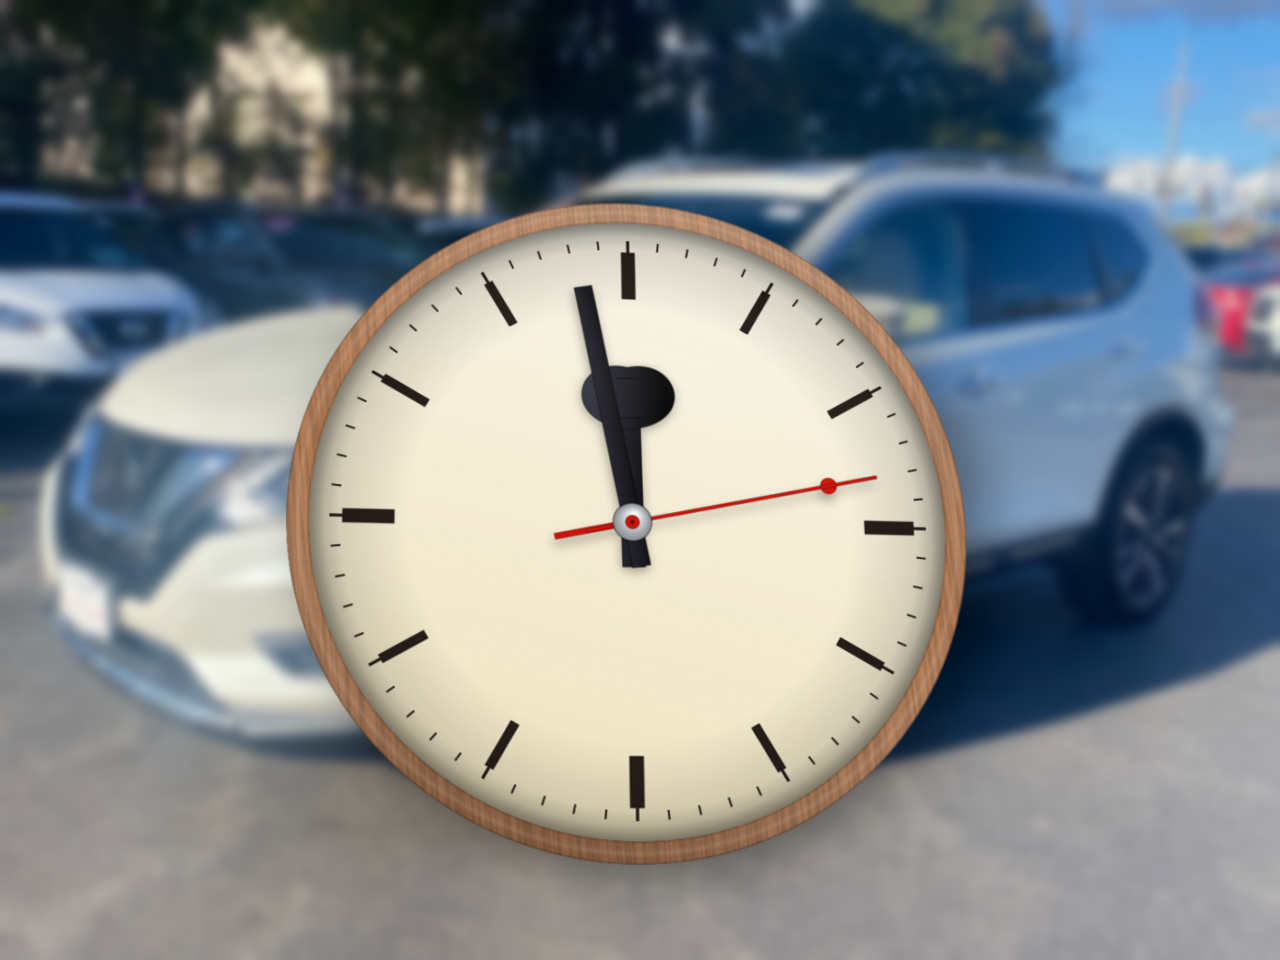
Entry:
11:58:13
